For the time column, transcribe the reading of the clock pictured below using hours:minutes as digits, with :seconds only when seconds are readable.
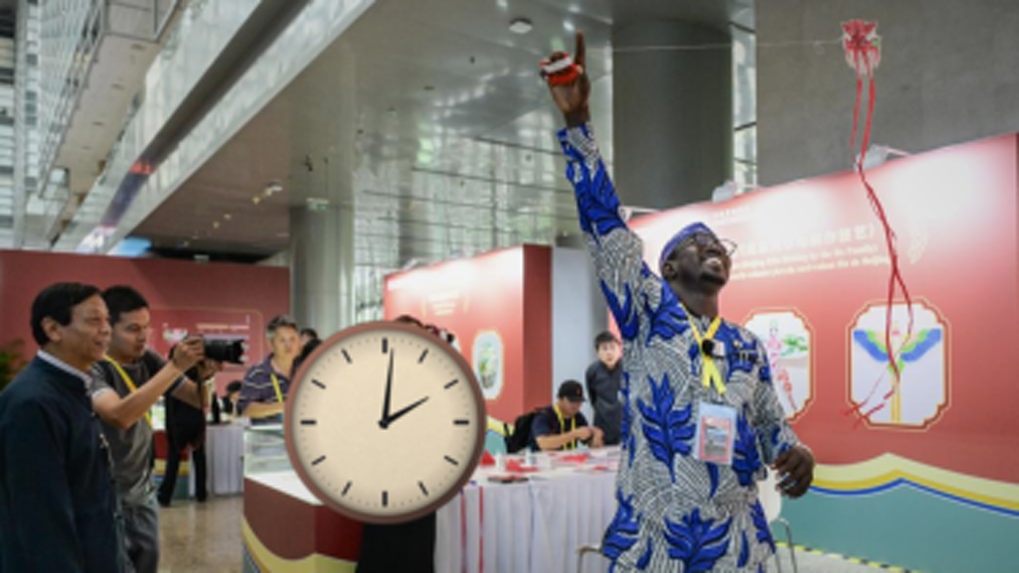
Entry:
2:01
